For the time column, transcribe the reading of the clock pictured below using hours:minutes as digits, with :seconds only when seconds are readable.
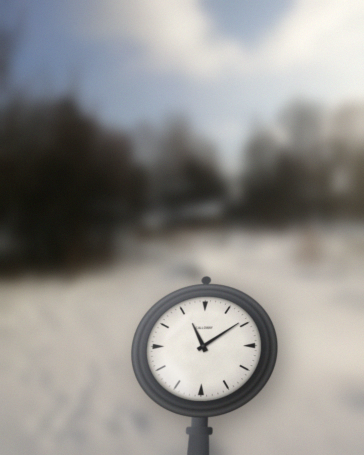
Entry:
11:09
